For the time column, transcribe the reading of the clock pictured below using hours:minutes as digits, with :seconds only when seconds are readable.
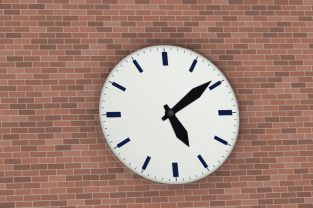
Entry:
5:09
